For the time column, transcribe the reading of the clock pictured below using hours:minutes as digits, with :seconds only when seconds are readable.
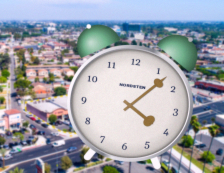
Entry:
4:07
